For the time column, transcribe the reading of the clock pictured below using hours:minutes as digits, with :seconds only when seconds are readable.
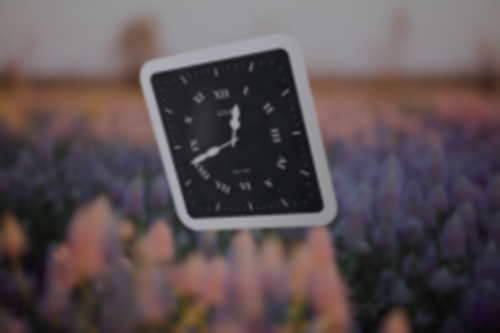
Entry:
12:42
